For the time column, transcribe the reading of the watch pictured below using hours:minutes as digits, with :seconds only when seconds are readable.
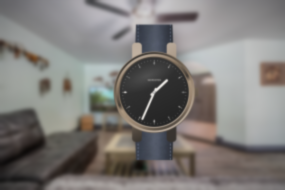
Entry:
1:34
